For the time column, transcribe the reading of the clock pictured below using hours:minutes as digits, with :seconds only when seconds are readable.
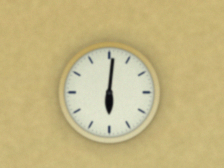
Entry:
6:01
